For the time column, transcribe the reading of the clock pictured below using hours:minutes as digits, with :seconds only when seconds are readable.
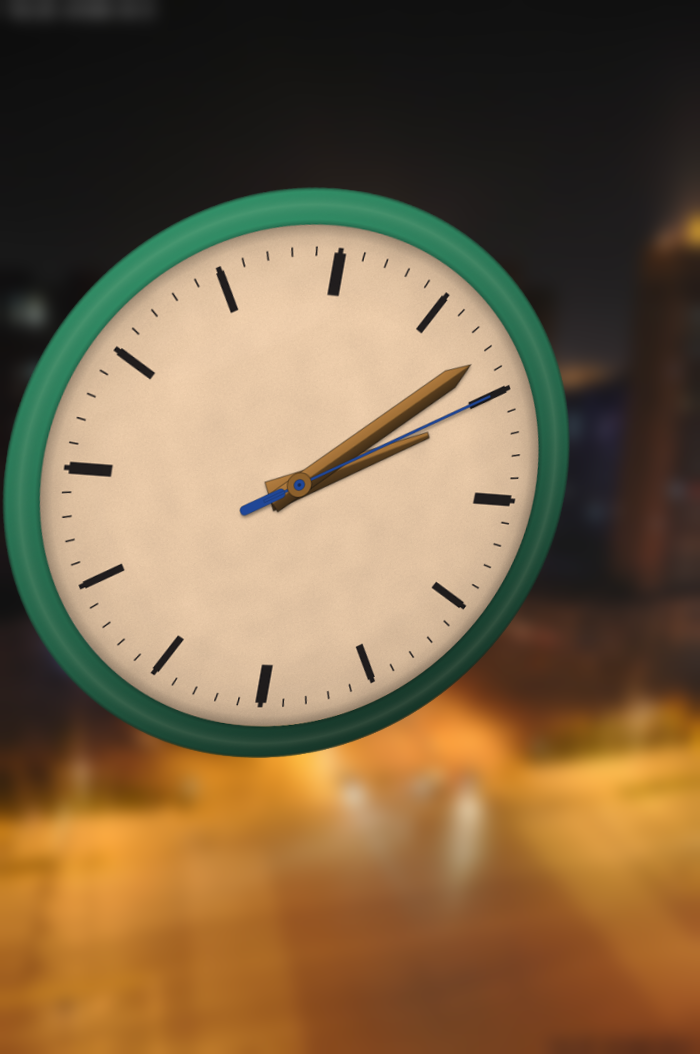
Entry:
2:08:10
